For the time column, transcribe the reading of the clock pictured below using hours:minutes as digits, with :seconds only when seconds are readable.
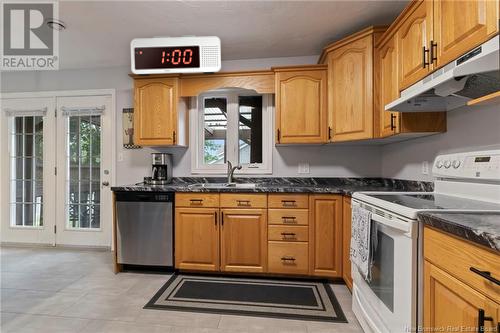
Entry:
1:00
